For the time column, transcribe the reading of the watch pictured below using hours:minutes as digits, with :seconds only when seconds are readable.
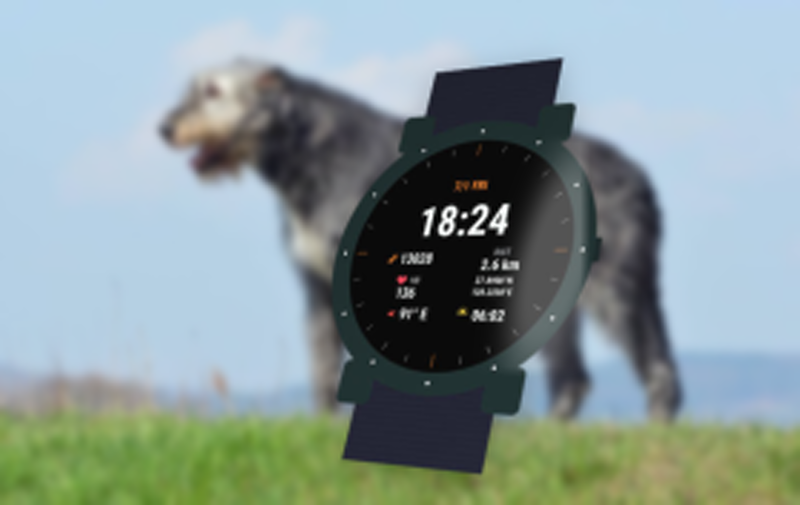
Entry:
18:24
